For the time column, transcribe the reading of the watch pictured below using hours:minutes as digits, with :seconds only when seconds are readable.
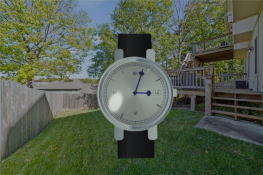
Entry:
3:03
